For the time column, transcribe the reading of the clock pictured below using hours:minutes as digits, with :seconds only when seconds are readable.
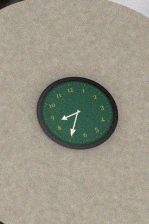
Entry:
8:35
